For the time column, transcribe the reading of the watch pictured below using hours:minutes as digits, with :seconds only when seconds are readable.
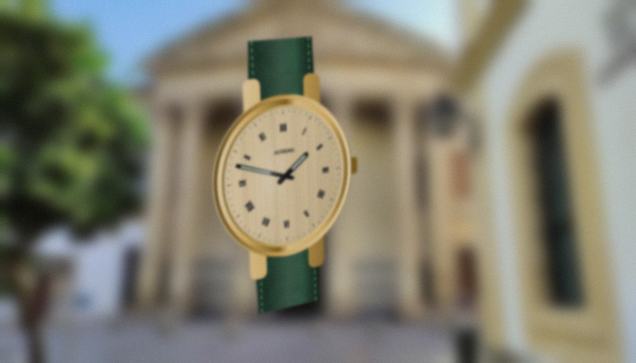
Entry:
1:48
